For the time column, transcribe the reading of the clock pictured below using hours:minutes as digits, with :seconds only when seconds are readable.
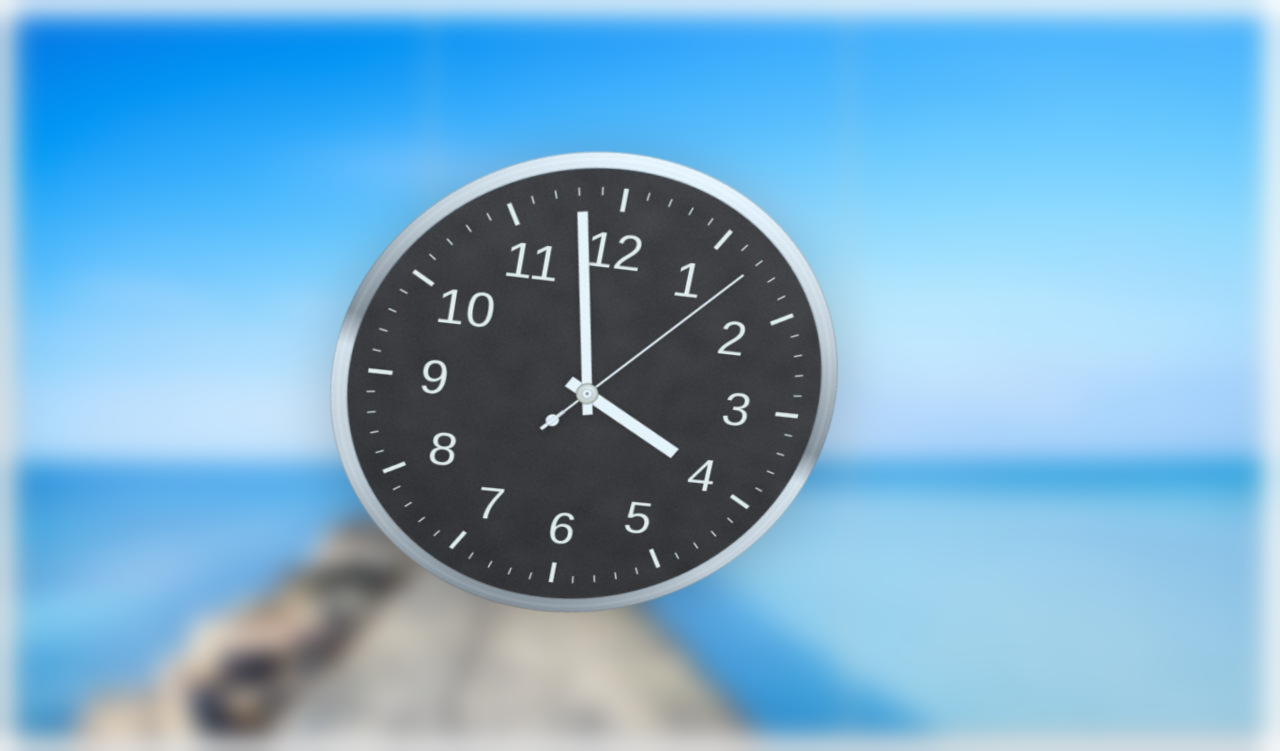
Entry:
3:58:07
